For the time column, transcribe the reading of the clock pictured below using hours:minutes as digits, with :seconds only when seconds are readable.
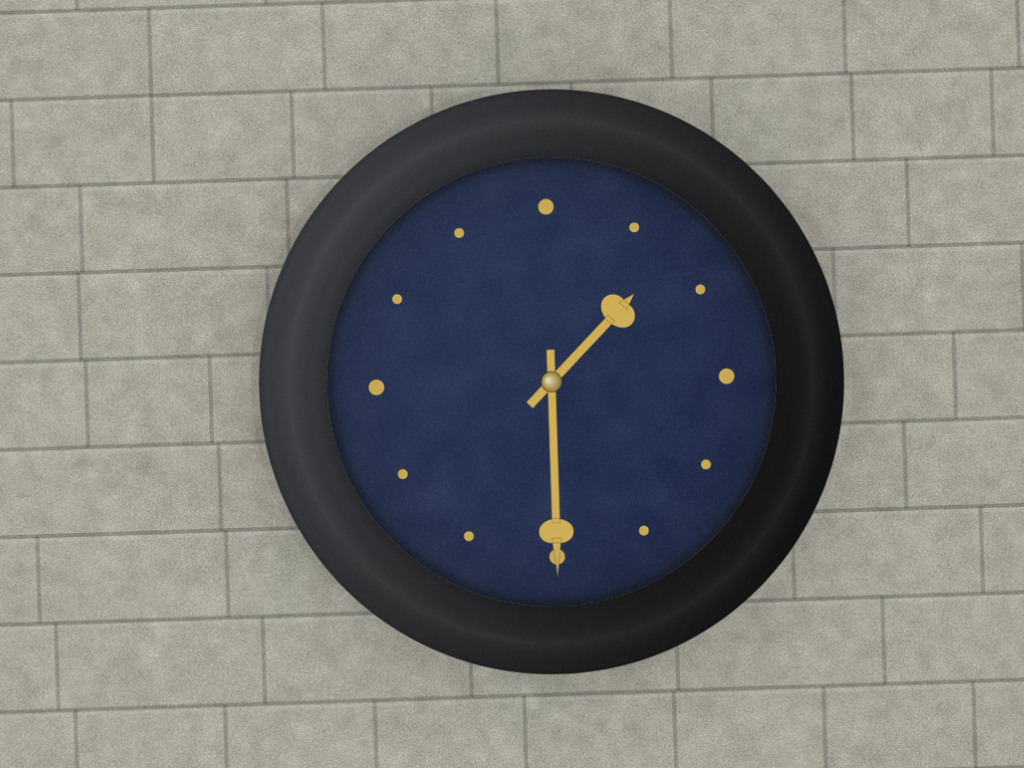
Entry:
1:30
